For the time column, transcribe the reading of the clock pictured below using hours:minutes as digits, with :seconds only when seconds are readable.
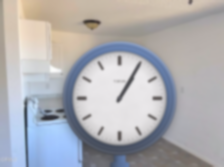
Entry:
1:05
